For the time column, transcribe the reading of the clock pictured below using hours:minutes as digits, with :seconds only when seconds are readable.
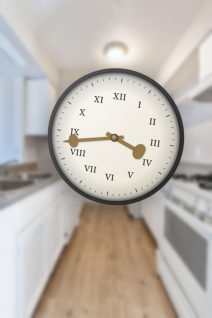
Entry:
3:43
